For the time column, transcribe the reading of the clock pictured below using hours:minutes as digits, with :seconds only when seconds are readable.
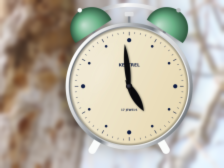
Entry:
4:59
